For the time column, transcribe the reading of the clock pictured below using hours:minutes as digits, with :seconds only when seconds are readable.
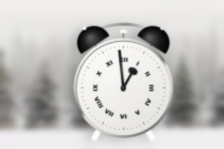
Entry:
12:59
